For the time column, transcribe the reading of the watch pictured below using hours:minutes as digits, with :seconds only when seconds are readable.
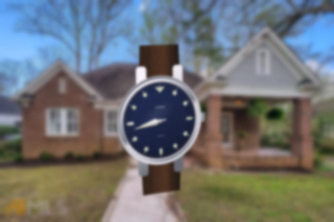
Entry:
8:43
